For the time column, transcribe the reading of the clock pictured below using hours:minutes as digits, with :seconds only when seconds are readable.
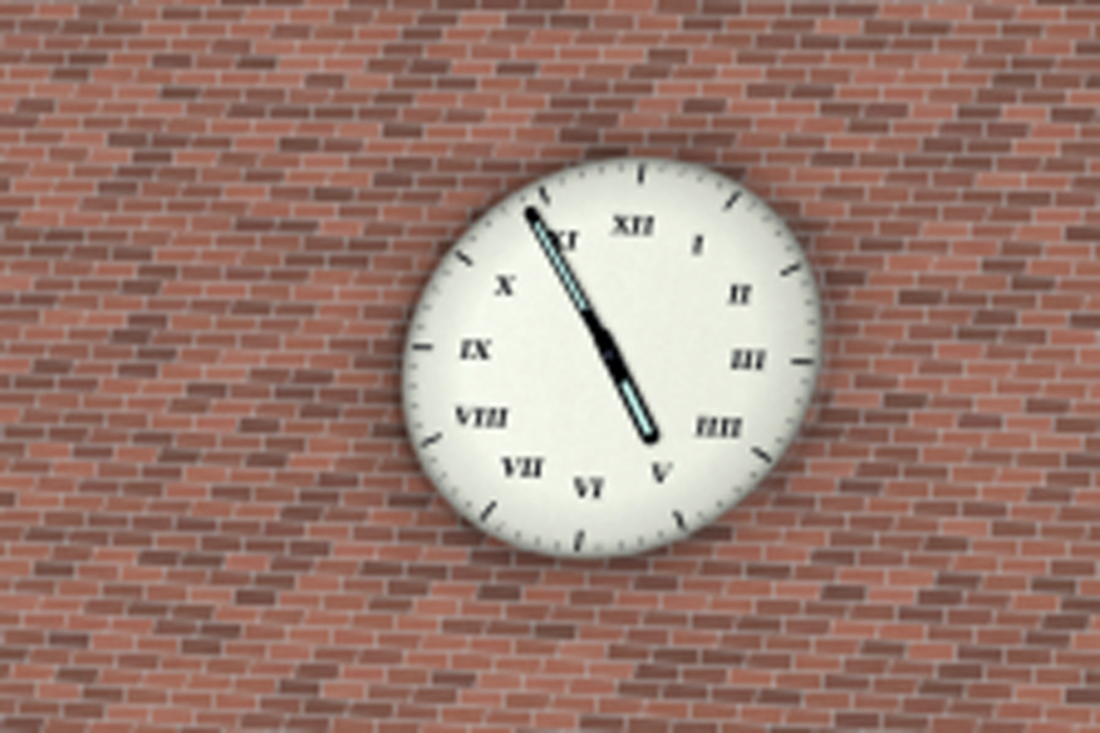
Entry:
4:54
